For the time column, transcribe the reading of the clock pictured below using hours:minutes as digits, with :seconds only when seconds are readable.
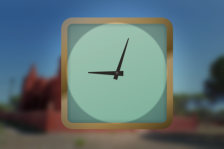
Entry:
9:03
